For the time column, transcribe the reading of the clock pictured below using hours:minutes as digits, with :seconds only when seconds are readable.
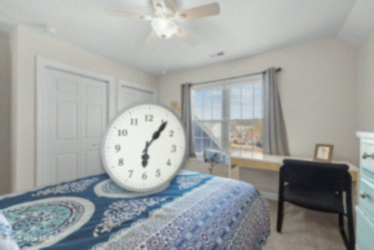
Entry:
6:06
